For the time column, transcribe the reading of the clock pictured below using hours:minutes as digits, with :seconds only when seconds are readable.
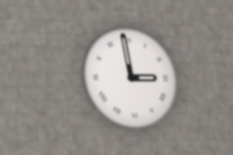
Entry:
2:59
